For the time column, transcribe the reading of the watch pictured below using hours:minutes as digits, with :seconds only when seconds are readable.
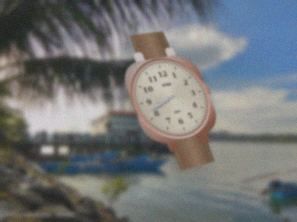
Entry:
8:42
